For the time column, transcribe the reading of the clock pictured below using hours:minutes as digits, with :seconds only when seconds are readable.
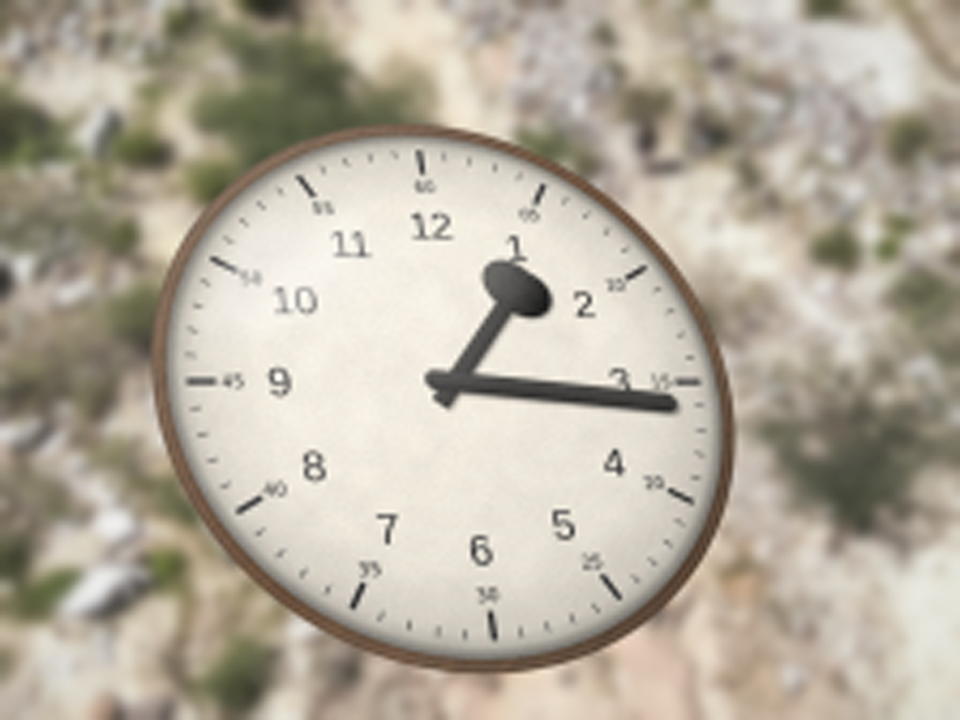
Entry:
1:16
